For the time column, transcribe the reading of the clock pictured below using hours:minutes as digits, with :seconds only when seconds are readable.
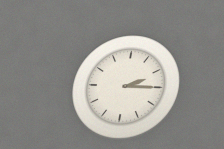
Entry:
2:15
